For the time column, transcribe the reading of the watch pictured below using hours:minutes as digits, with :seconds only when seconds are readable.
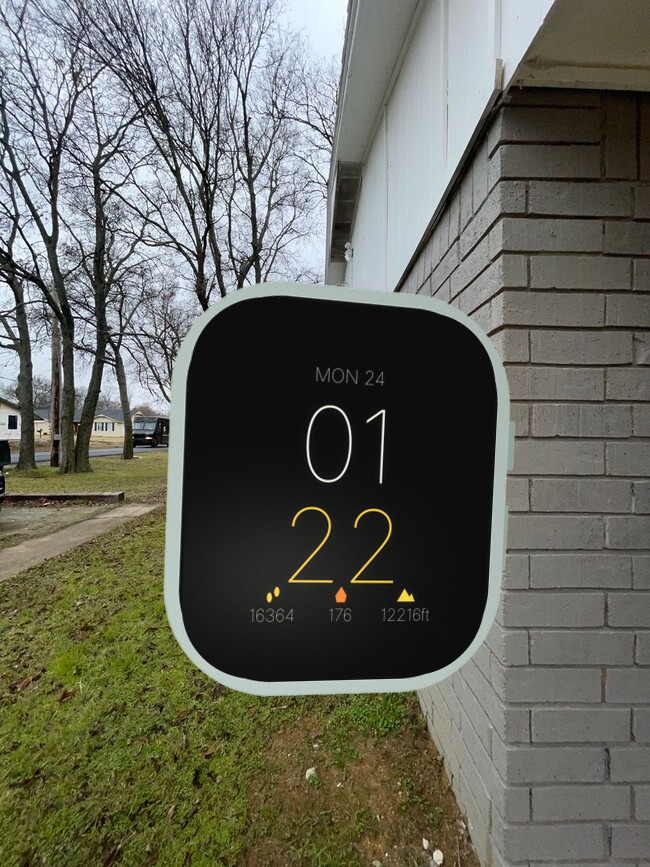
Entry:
1:22
